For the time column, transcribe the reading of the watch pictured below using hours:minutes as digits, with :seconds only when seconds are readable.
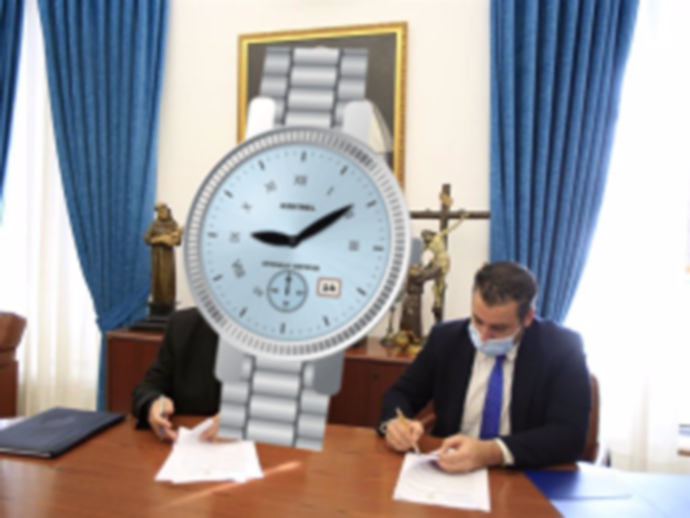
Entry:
9:09
